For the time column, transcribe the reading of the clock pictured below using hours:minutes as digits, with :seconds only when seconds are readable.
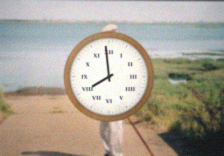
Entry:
7:59
